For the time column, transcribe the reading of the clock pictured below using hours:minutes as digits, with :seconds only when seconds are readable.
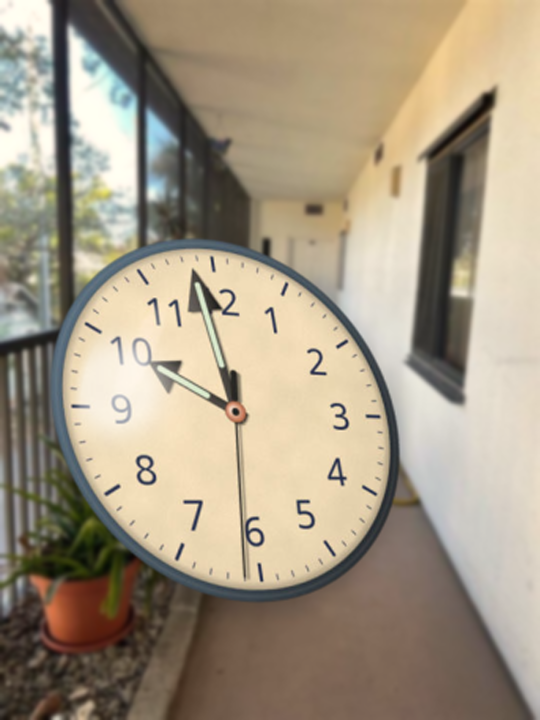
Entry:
9:58:31
